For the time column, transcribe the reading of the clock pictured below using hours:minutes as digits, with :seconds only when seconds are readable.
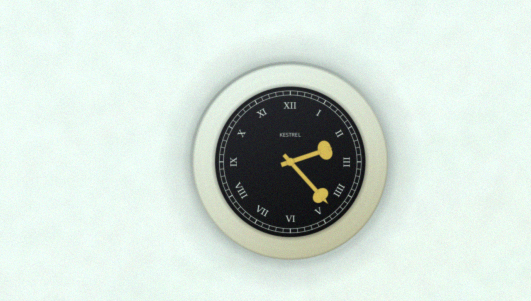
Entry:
2:23
